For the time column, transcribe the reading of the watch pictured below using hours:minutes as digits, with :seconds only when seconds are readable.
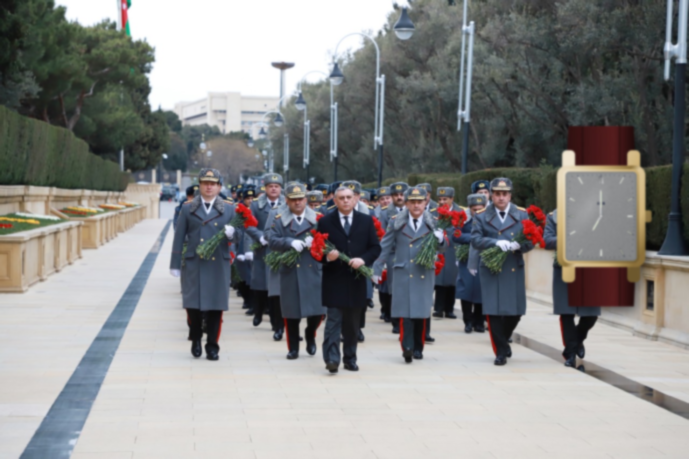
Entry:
7:00
